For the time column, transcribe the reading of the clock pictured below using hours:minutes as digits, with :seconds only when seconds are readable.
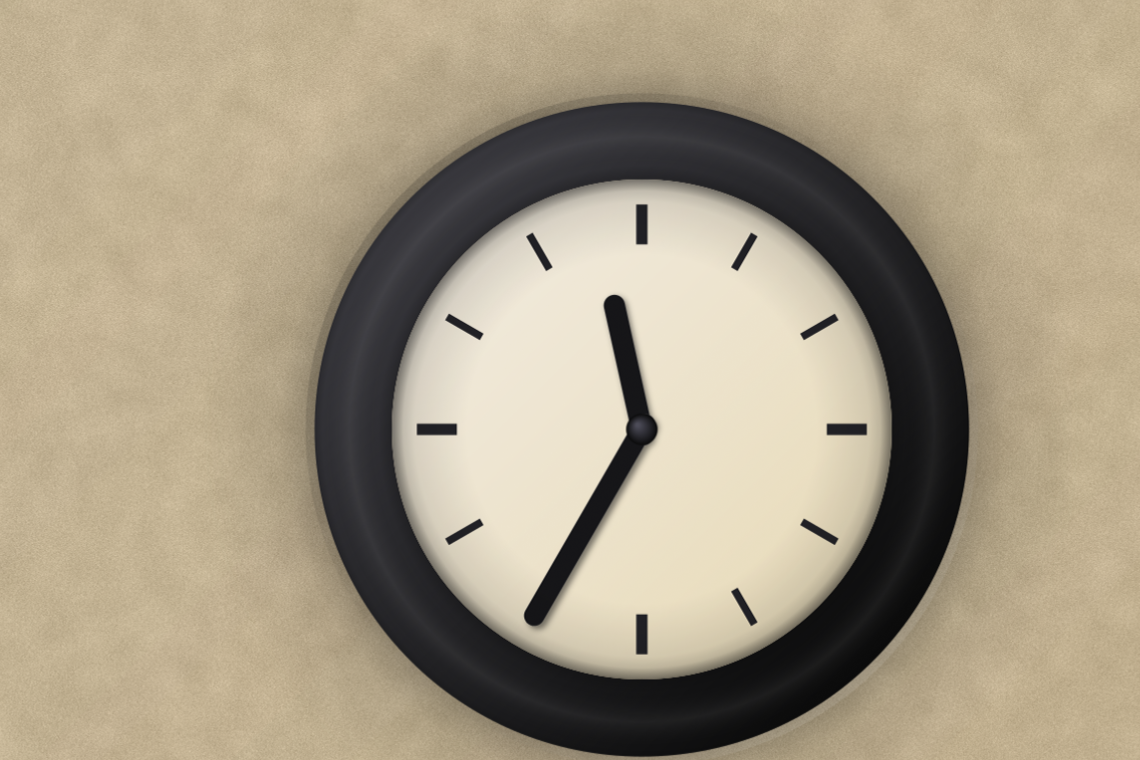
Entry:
11:35
